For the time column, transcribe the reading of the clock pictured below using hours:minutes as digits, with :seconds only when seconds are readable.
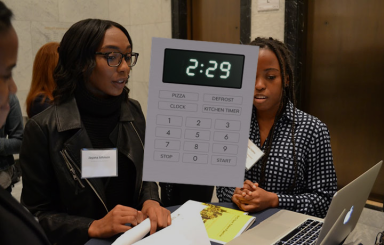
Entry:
2:29
